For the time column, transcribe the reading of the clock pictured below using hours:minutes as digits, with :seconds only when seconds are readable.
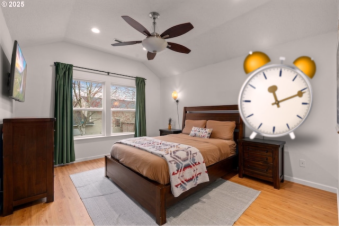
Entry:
11:11
